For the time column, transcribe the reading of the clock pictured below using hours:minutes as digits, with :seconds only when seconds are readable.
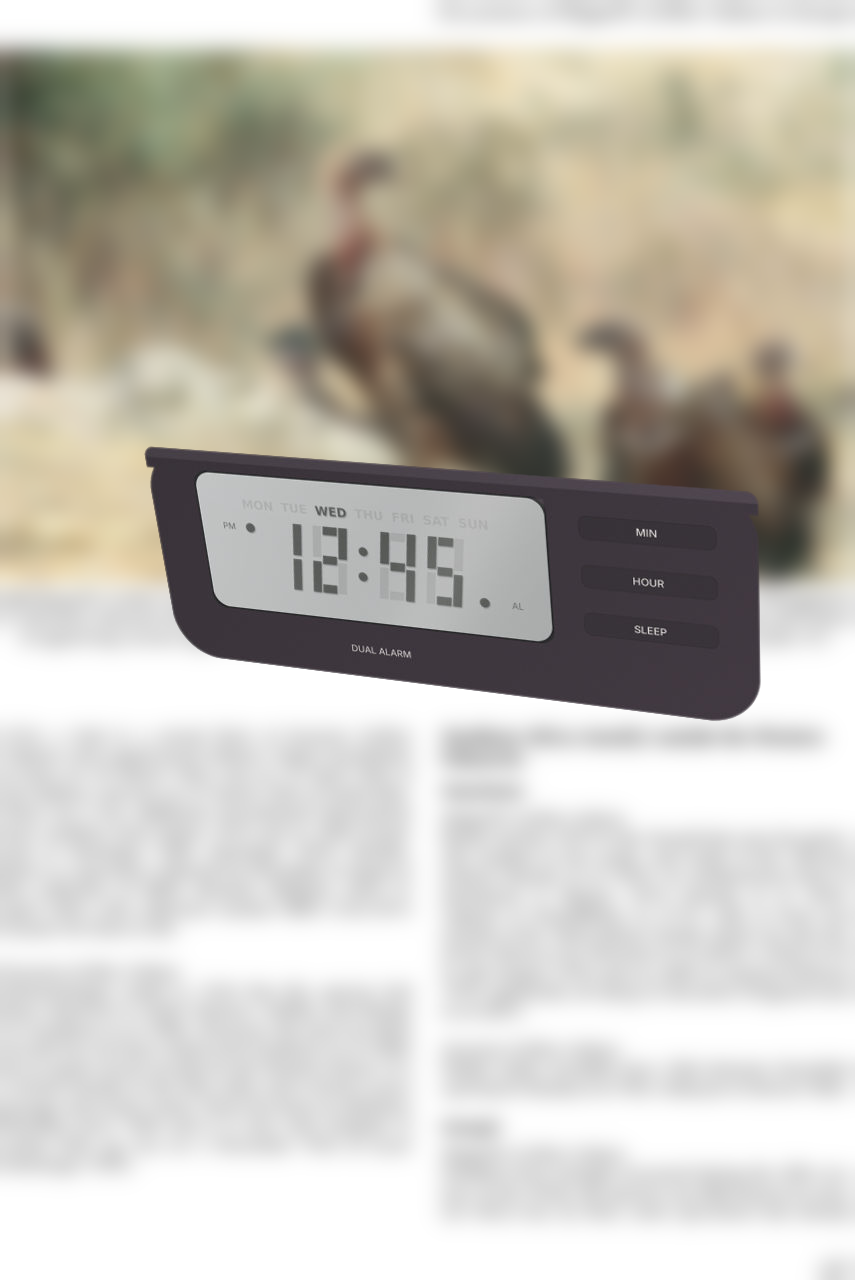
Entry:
12:45
